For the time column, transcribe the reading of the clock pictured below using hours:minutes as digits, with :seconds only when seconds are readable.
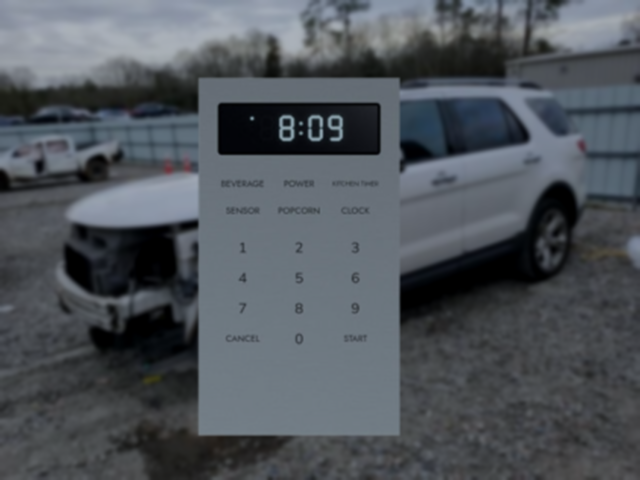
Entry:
8:09
